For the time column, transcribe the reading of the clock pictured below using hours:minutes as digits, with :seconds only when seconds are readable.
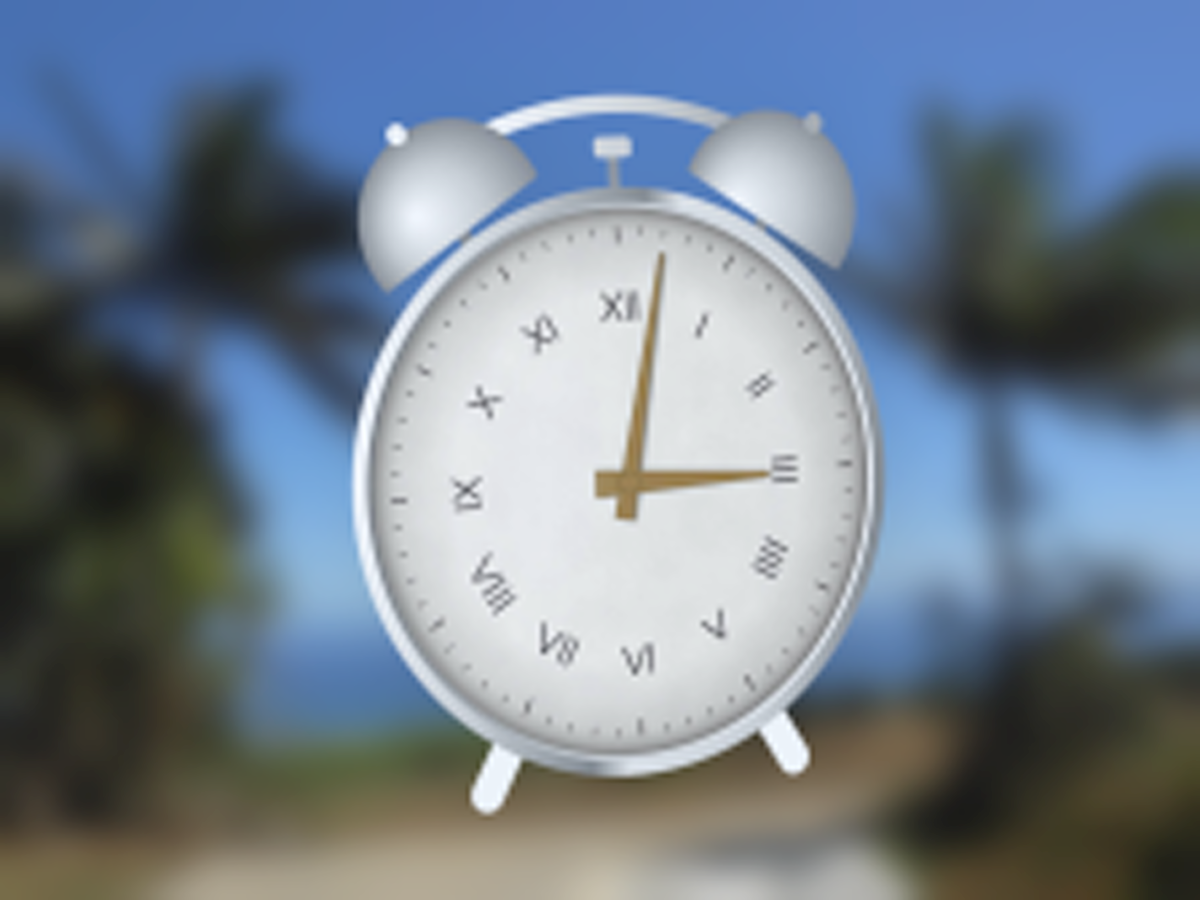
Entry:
3:02
